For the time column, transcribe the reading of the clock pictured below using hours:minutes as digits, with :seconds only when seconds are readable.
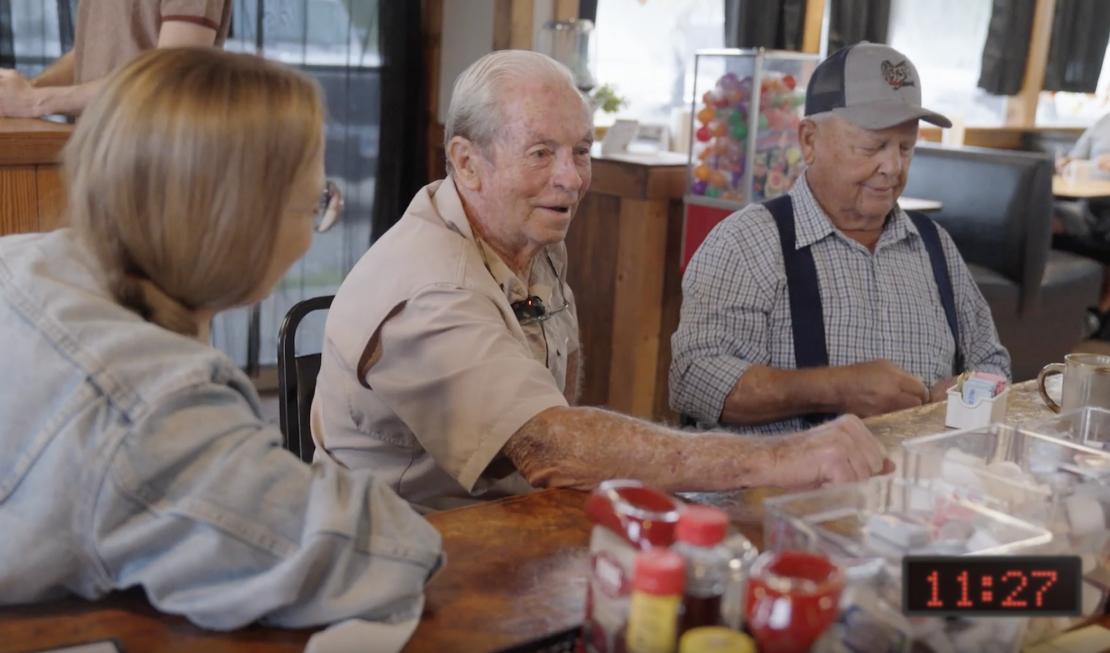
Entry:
11:27
